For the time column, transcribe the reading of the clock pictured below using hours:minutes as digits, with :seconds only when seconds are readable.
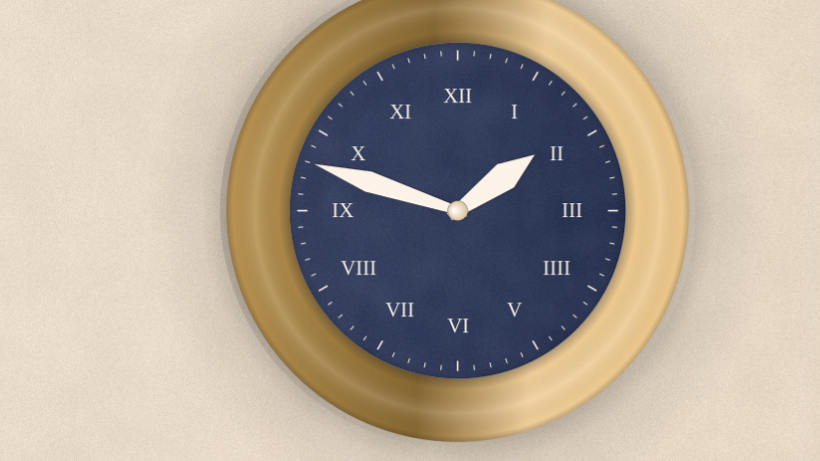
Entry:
1:48
